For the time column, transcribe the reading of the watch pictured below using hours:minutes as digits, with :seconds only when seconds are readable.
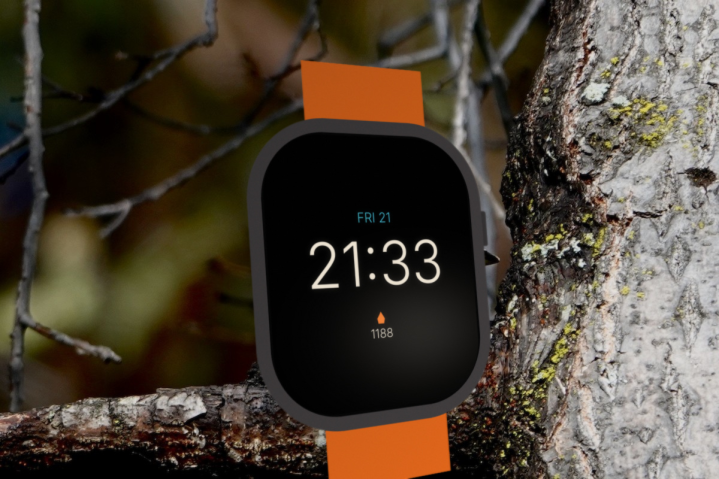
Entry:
21:33
